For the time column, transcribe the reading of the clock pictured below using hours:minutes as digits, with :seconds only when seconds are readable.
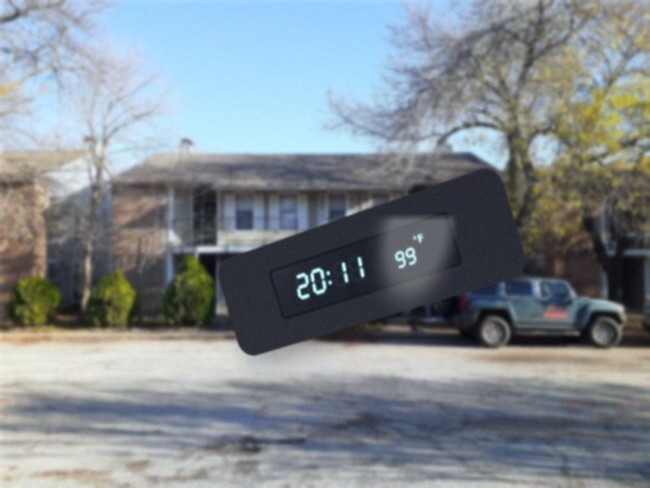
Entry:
20:11
